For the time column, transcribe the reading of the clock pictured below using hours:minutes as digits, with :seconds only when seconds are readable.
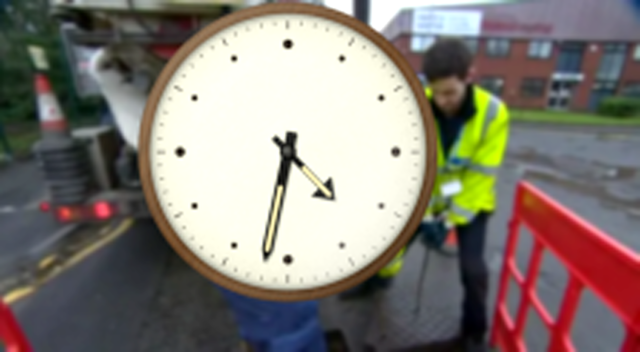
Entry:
4:32
